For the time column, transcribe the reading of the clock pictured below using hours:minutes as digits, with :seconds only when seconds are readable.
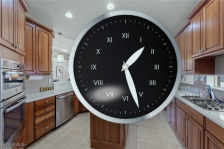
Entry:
1:27
